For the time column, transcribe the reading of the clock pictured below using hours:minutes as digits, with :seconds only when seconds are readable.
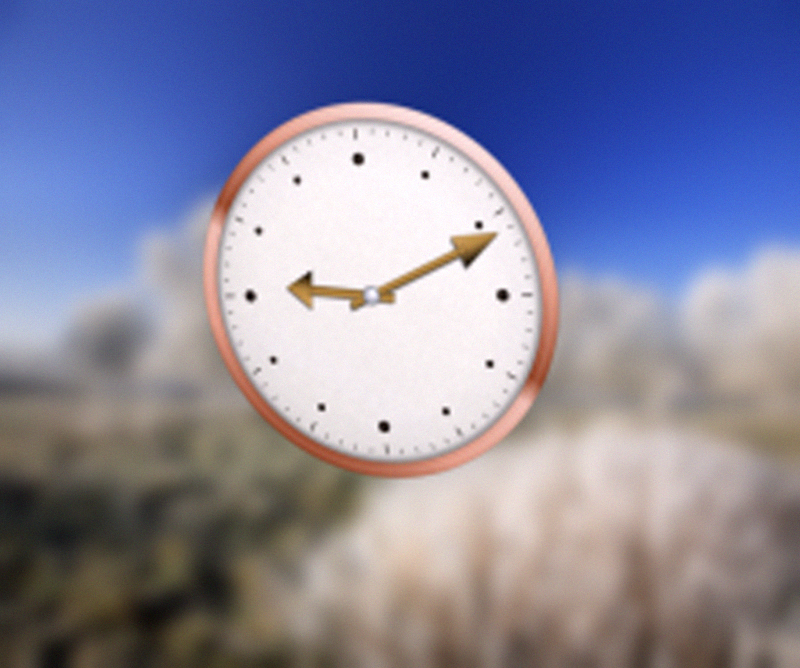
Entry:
9:11
